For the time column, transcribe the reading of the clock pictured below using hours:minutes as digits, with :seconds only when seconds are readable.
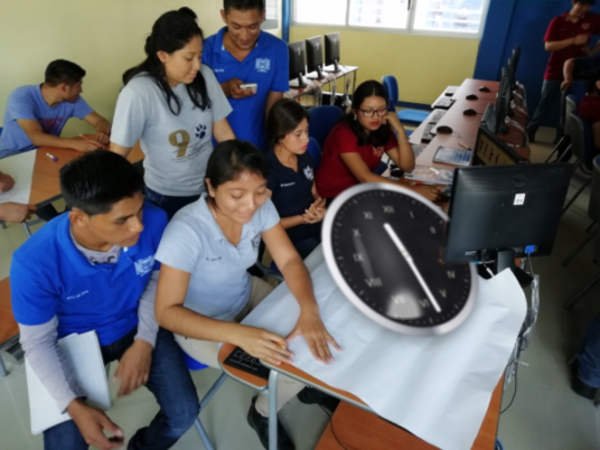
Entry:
11:28
